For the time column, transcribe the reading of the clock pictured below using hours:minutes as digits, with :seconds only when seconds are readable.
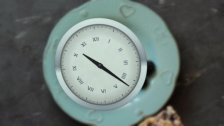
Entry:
10:22
